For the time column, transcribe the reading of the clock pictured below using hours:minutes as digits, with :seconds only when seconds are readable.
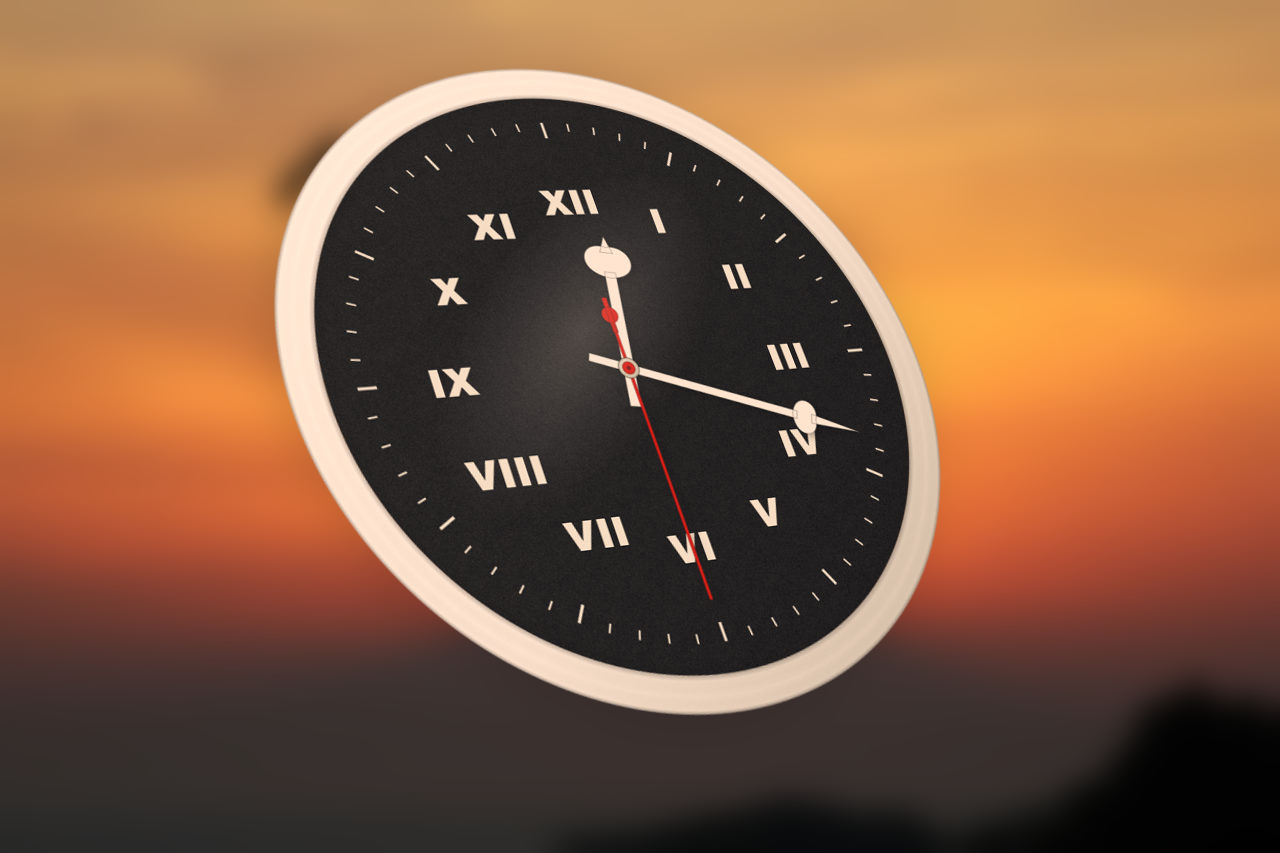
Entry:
12:18:30
